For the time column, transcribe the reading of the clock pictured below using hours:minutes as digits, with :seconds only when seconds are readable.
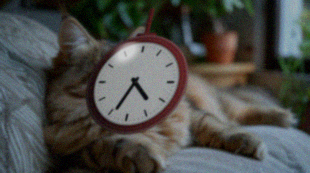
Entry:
4:34
